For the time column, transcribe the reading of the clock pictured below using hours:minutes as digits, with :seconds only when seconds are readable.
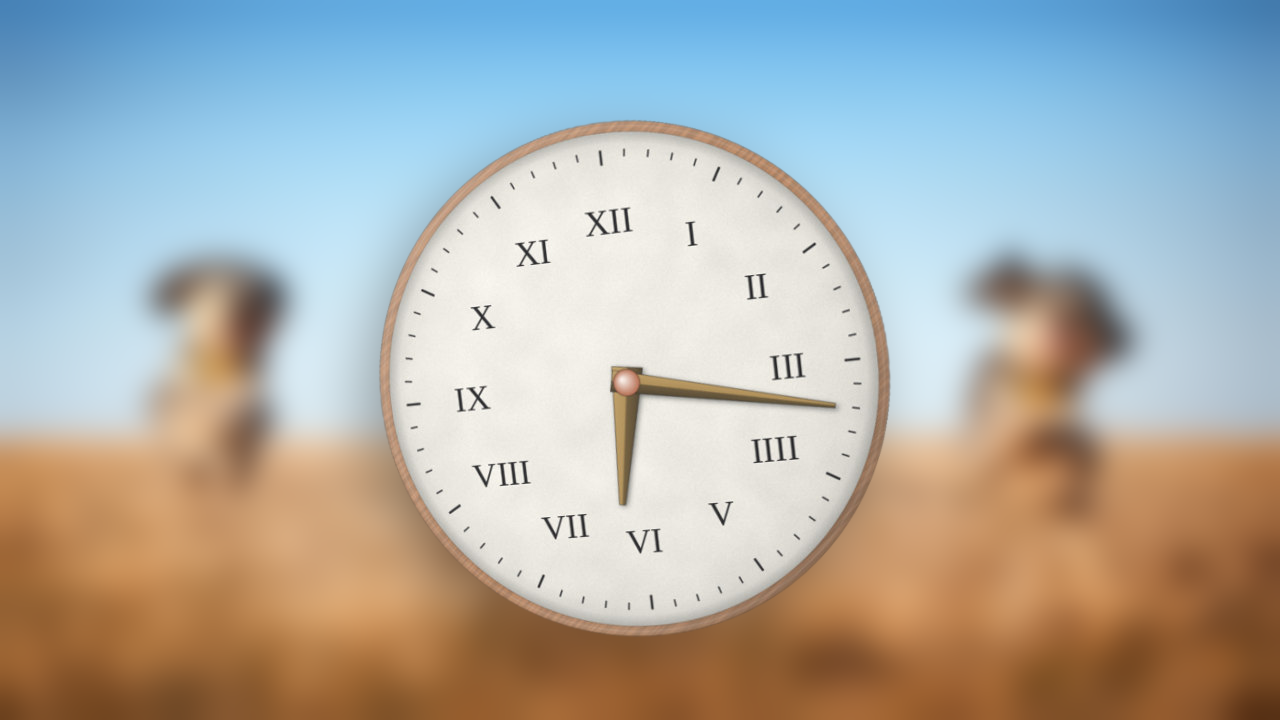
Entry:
6:17
